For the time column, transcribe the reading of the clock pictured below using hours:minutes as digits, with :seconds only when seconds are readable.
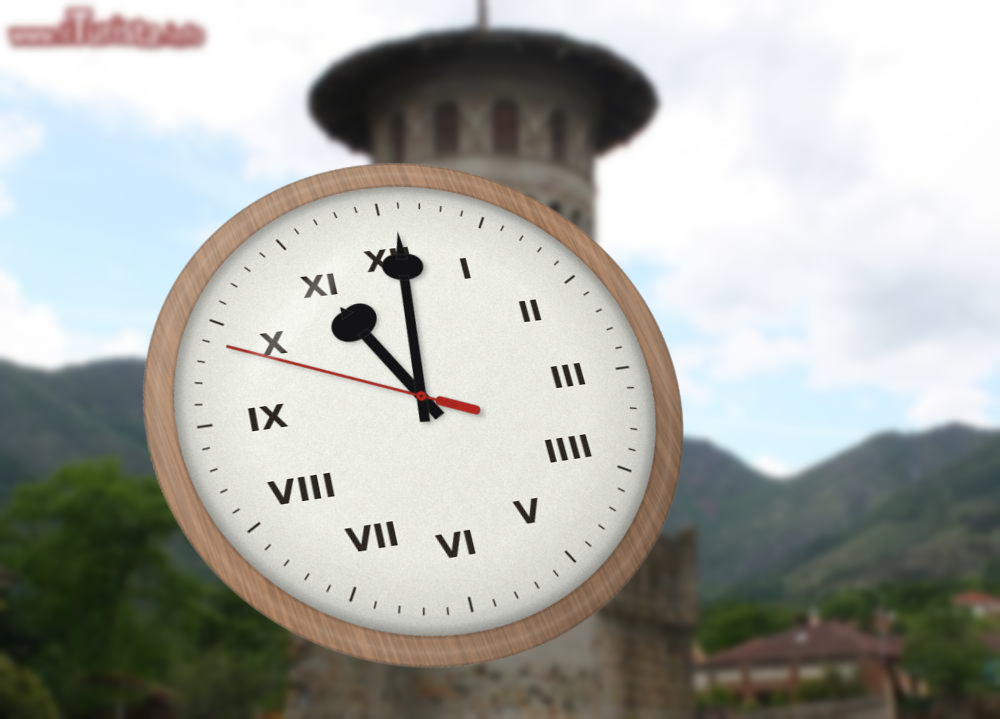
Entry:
11:00:49
